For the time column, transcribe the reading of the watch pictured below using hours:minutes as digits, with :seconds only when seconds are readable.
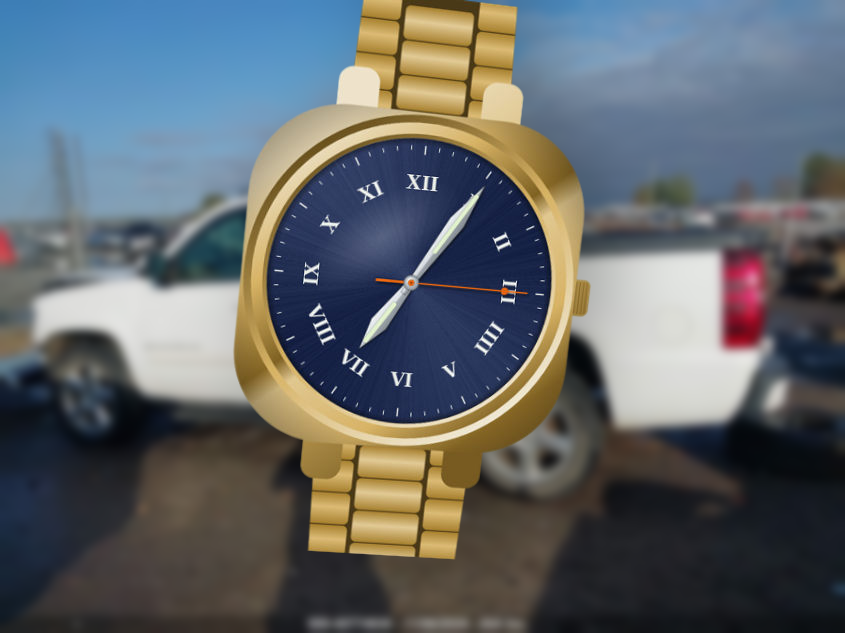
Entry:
7:05:15
